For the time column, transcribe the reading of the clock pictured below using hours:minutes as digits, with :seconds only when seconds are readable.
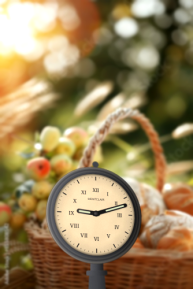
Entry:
9:12
